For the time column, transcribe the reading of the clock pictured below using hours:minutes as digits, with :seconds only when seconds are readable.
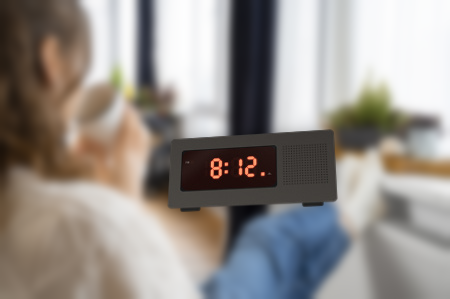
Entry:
8:12
